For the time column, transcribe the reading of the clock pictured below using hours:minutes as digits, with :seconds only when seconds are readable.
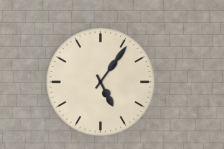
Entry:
5:06
